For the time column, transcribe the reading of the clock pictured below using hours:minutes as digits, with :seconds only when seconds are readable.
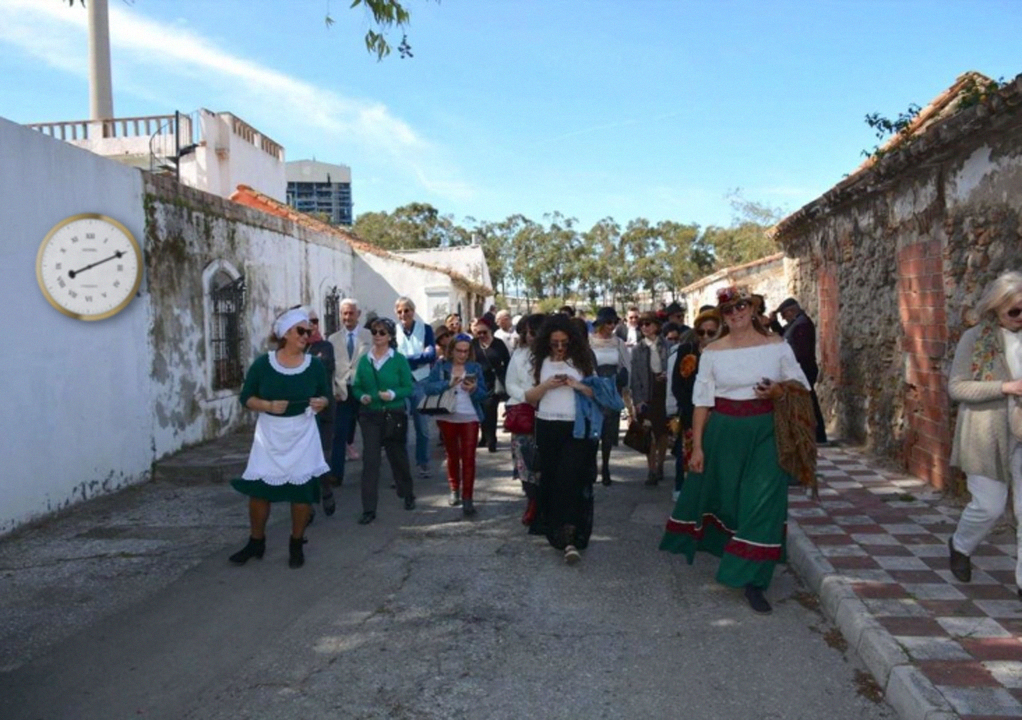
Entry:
8:11
